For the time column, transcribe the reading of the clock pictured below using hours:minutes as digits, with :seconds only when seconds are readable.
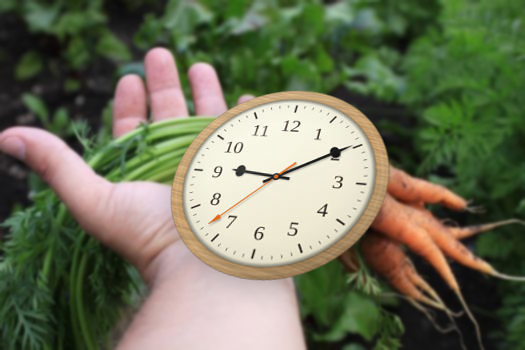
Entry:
9:09:37
